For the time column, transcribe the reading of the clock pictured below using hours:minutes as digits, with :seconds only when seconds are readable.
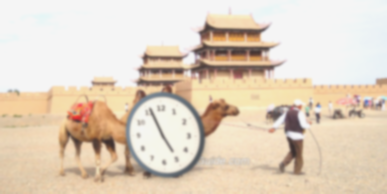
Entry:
4:56
